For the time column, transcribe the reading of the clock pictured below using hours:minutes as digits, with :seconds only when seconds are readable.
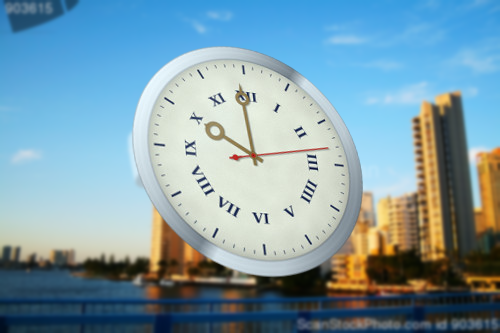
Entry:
9:59:13
